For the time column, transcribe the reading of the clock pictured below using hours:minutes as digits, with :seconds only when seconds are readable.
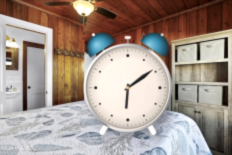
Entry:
6:09
